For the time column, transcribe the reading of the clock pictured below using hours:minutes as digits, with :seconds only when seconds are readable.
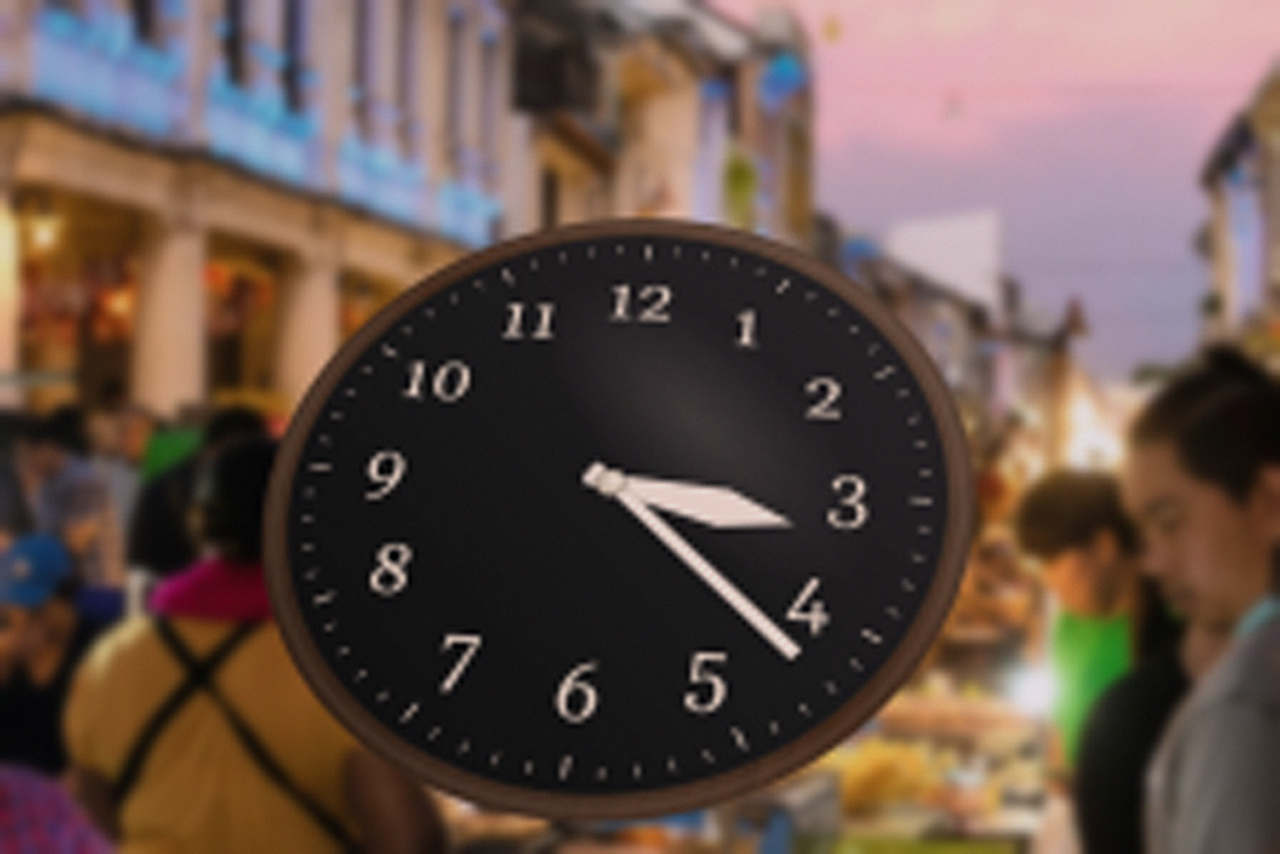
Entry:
3:22
